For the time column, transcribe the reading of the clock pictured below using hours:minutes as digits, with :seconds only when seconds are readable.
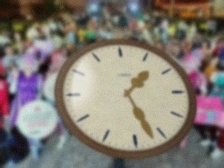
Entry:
1:27
